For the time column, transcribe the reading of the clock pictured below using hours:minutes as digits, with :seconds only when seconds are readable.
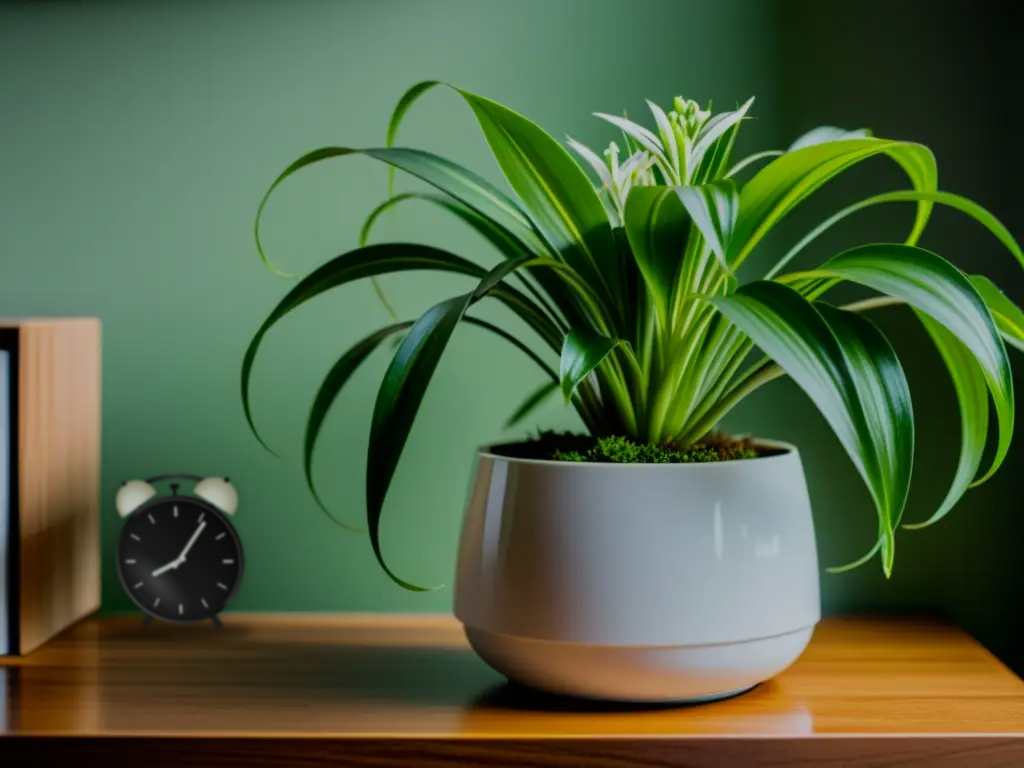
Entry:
8:06
